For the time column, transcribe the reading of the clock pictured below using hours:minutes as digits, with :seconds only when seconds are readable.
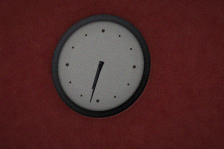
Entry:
6:32
